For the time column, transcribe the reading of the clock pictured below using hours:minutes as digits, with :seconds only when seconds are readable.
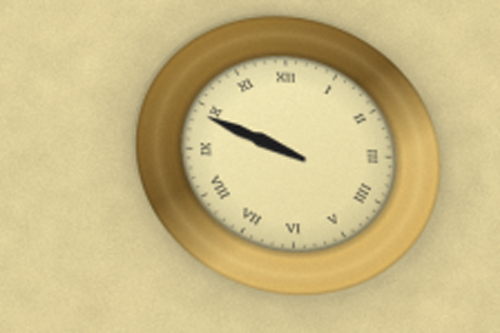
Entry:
9:49
